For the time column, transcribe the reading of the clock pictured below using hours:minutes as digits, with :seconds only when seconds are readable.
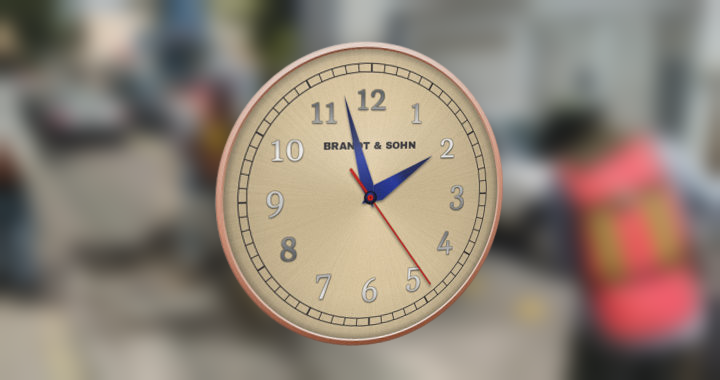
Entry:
1:57:24
